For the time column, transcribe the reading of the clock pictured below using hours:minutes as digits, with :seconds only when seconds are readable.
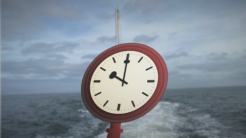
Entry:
10:00
